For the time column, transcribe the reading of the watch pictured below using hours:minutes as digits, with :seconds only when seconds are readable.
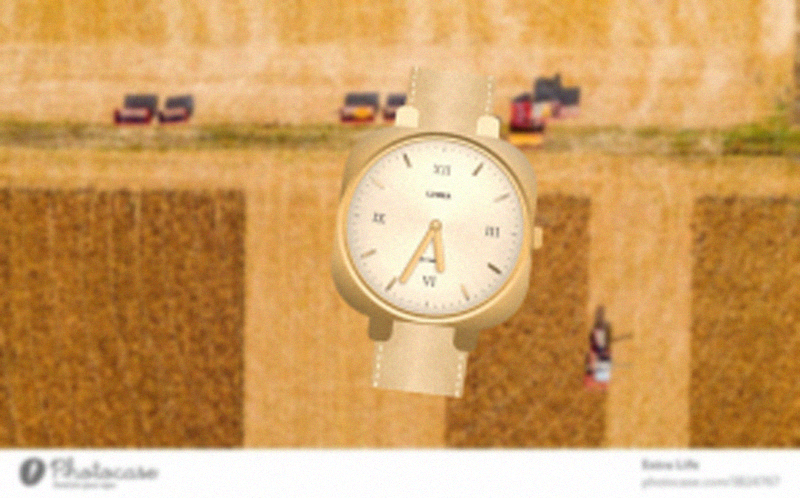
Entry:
5:34
